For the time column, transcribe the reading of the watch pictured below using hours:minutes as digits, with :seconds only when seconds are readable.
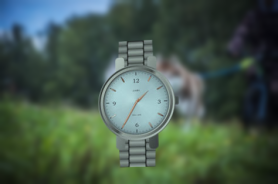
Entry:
1:35
